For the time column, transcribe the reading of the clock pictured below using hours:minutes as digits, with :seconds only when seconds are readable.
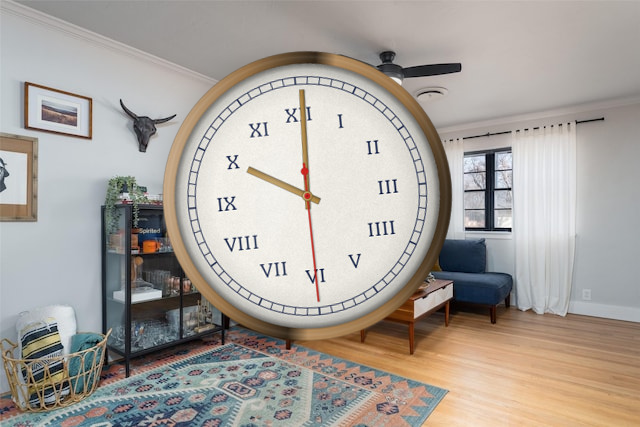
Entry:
10:00:30
